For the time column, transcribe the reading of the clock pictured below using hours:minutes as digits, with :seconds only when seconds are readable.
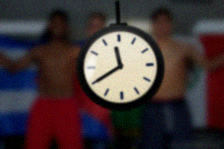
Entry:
11:40
